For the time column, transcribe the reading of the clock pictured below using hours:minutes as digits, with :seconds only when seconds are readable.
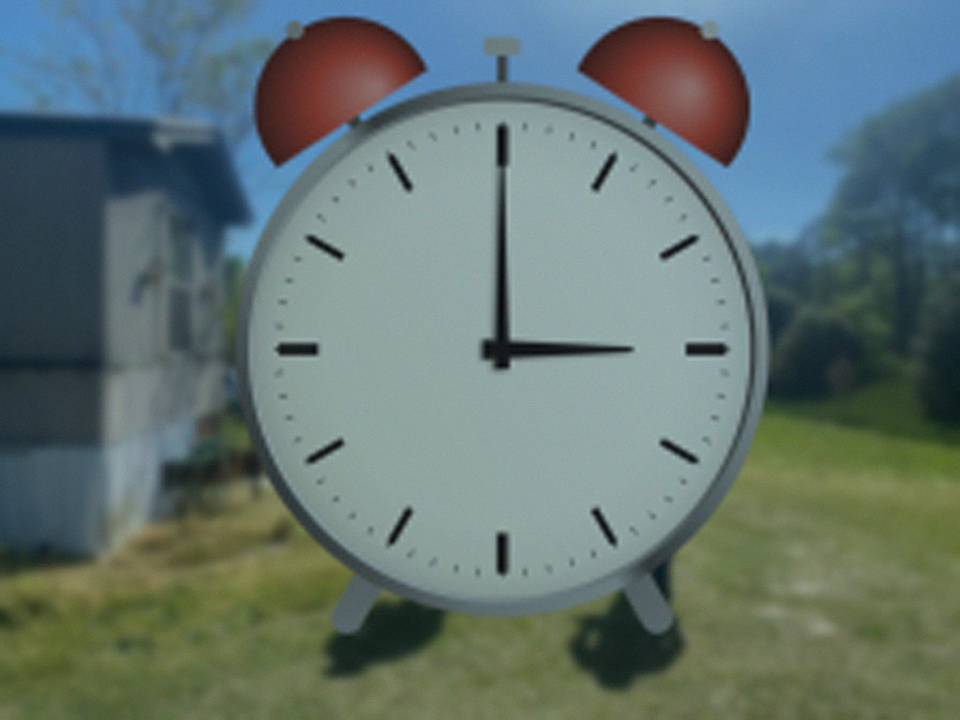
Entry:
3:00
